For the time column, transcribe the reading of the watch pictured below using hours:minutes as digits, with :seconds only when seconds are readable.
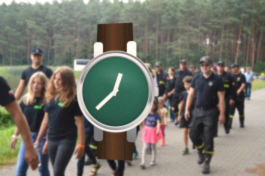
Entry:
12:38
